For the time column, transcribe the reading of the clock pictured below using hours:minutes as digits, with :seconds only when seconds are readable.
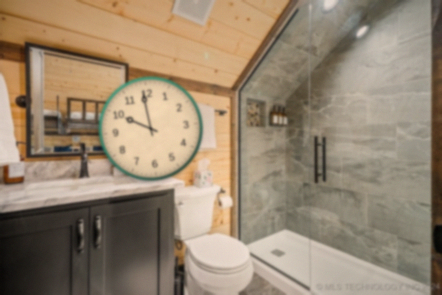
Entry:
9:59
